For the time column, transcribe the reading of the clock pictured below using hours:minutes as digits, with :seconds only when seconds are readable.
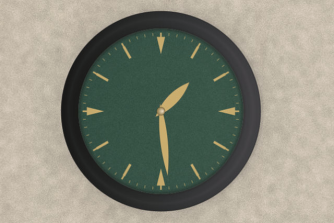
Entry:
1:29
